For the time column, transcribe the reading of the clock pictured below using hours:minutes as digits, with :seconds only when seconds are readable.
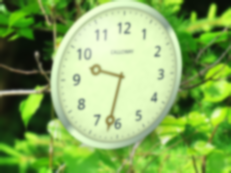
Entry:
9:32
